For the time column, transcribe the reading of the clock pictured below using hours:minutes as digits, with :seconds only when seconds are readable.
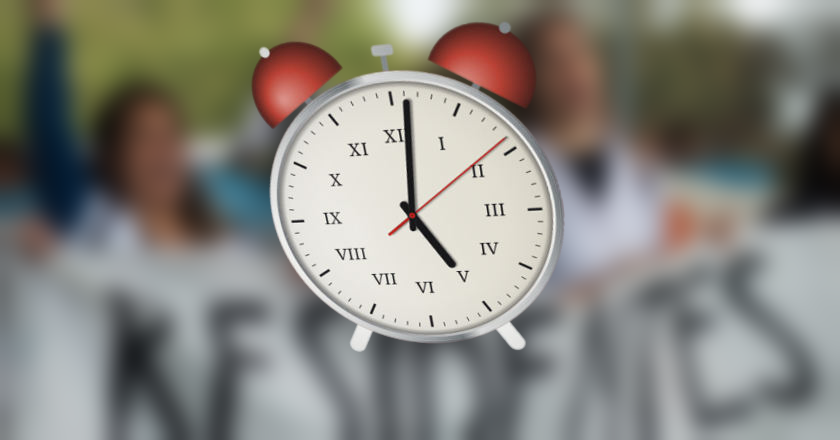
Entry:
5:01:09
